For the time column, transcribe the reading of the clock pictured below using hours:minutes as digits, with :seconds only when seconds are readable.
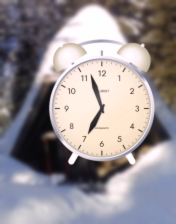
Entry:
6:57
